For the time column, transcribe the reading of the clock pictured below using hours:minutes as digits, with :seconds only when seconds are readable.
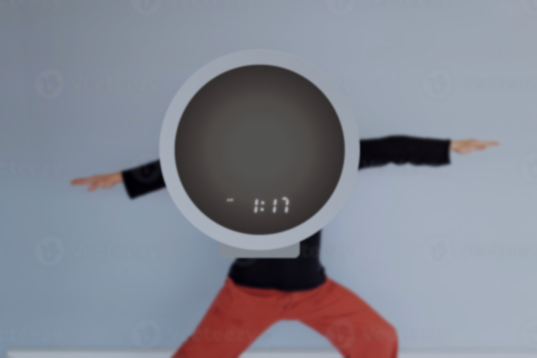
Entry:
1:17
